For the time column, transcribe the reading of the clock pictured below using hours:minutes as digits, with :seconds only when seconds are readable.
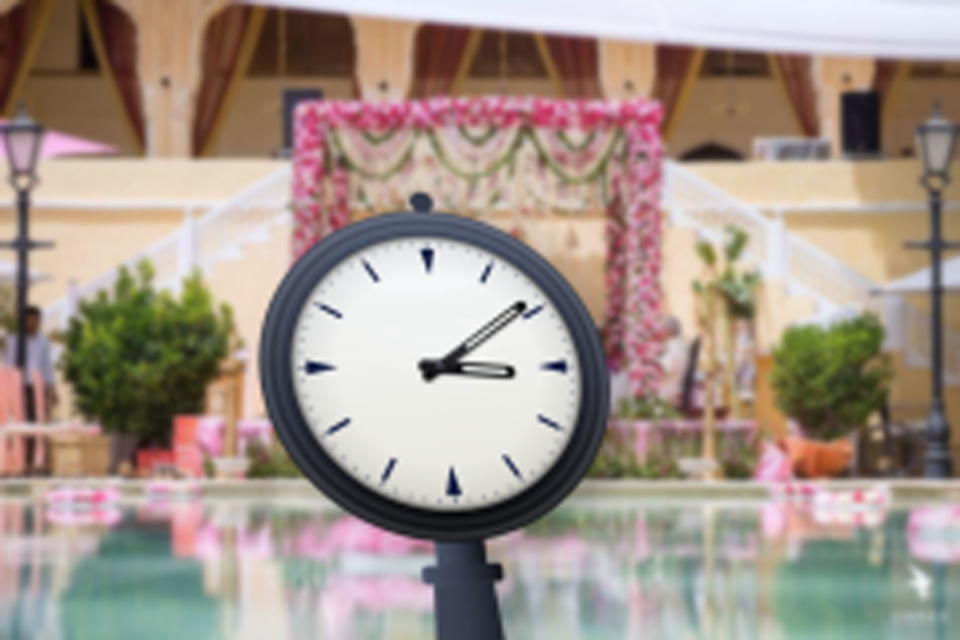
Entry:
3:09
